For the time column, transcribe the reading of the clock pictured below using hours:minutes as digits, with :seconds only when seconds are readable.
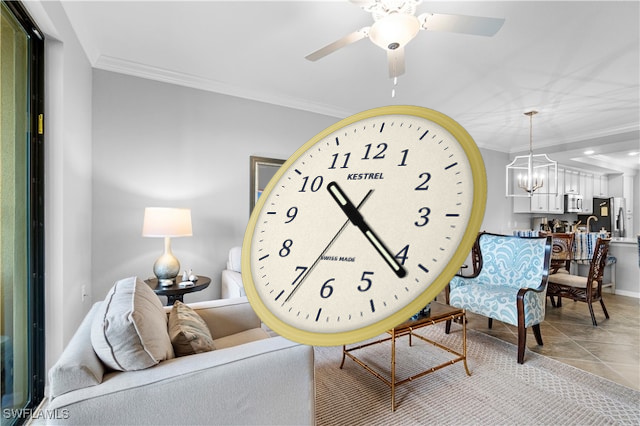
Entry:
10:21:34
